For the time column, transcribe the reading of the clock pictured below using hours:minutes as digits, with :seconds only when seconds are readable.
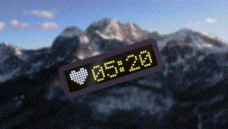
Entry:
5:20
